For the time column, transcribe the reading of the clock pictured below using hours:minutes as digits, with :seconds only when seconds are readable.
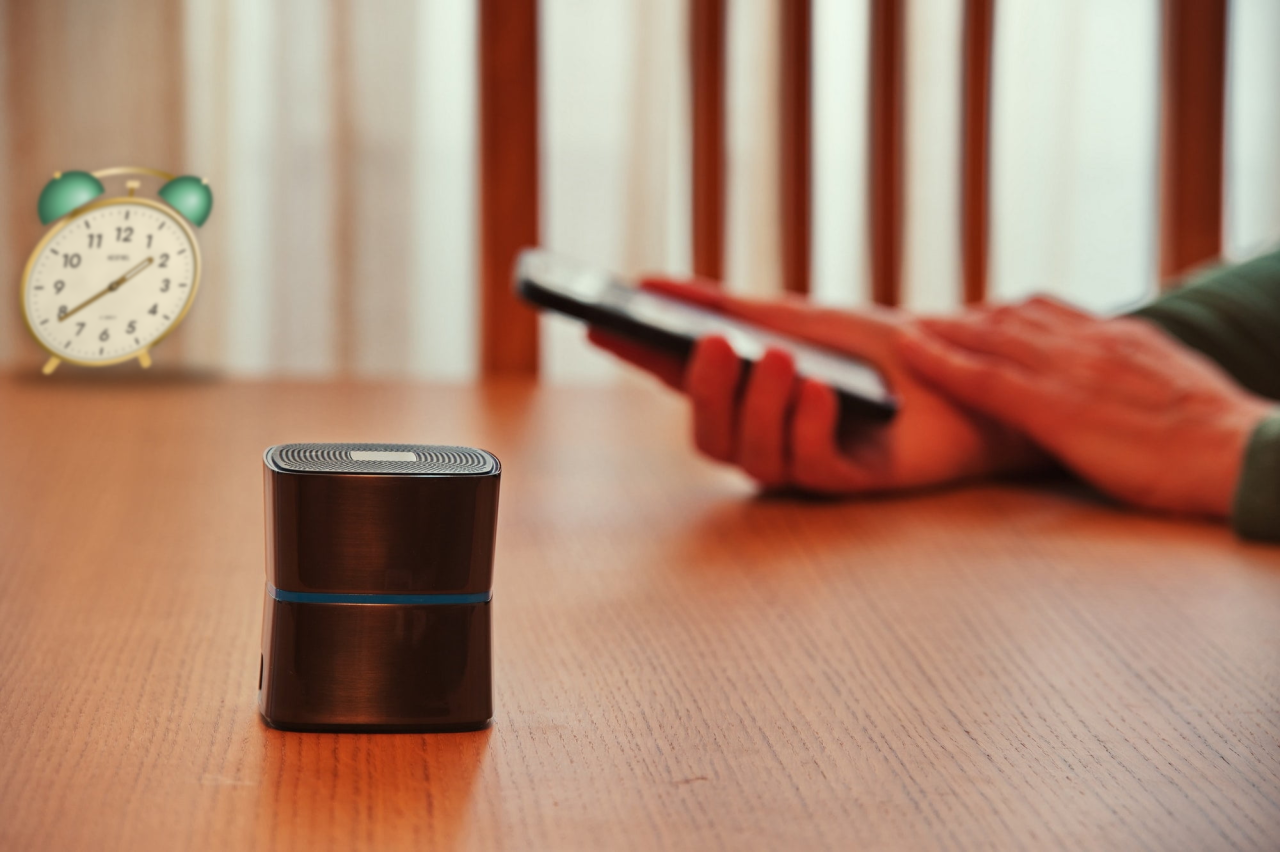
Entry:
1:39
